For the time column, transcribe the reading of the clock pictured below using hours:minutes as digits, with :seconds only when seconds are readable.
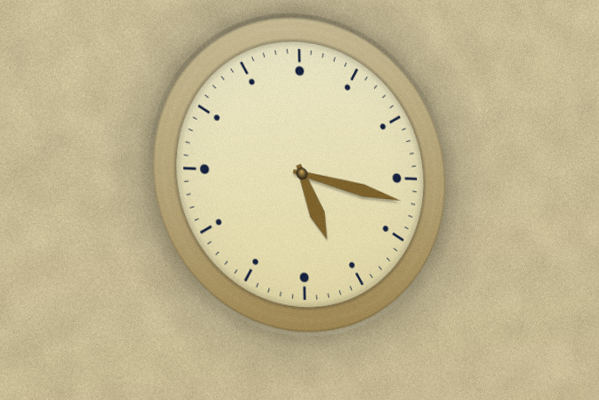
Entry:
5:17
